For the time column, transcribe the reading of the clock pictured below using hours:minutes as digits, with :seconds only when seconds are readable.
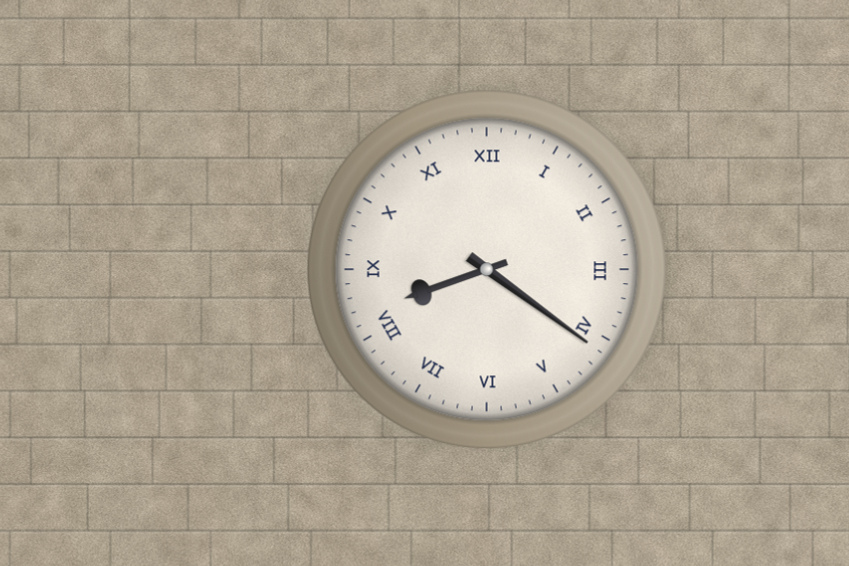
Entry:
8:21
